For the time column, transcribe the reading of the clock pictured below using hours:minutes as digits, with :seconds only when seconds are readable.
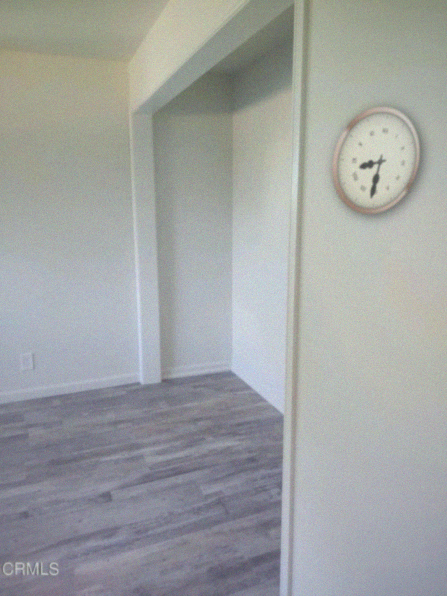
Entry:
8:31
